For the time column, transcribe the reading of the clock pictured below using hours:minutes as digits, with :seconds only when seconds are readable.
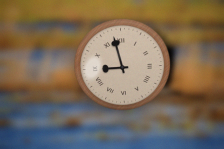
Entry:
8:58
